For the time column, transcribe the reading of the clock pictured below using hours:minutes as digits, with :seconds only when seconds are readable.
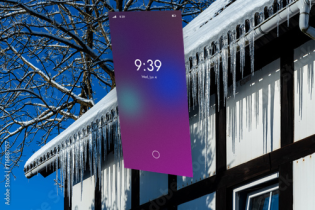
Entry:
9:39
